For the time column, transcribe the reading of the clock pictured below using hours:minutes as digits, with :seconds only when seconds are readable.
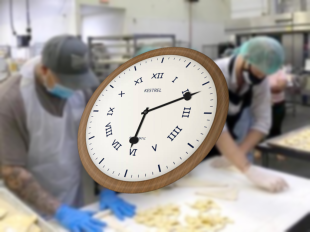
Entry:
6:11
